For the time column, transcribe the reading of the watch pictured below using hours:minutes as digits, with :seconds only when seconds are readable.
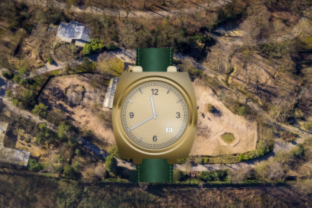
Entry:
11:40
